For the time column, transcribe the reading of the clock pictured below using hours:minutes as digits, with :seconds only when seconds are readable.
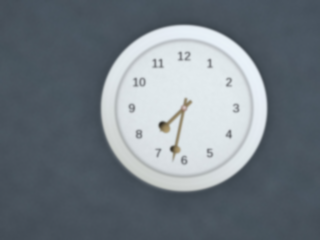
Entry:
7:32
